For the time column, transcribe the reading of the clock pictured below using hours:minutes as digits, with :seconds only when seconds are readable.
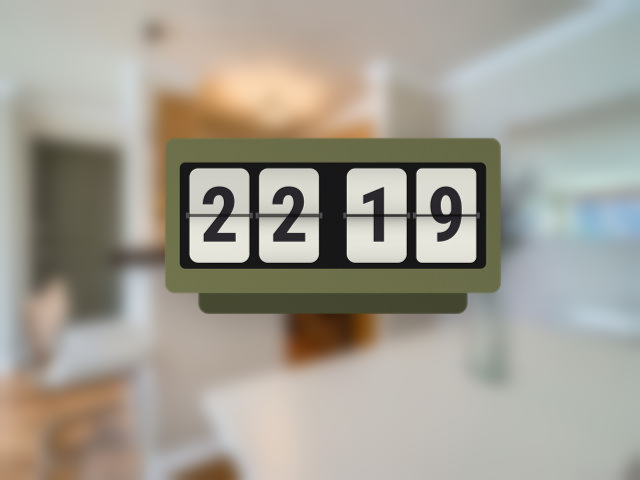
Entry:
22:19
